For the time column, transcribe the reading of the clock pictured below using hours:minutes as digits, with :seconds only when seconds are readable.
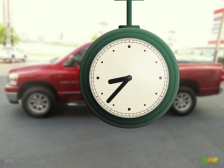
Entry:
8:37
